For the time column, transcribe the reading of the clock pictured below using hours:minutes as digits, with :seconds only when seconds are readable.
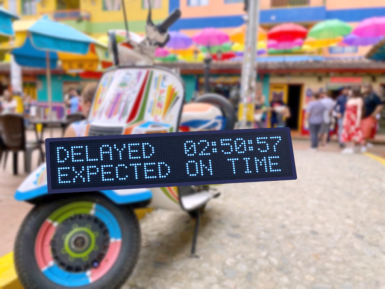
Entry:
2:50:57
